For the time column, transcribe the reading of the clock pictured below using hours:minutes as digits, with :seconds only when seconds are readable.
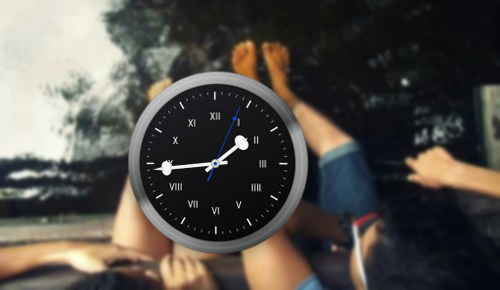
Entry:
1:44:04
